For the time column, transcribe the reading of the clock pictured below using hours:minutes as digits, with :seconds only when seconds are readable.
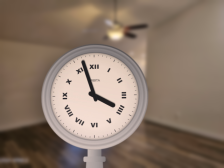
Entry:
3:57
